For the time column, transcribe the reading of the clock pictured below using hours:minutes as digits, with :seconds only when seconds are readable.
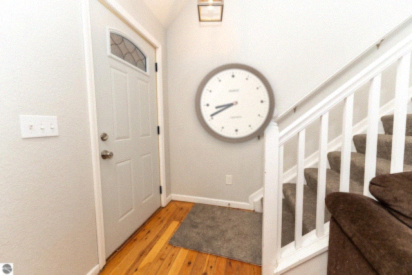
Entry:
8:41
